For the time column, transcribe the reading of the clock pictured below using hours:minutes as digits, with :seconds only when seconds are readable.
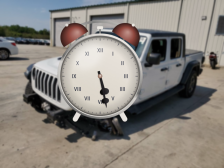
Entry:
5:28
